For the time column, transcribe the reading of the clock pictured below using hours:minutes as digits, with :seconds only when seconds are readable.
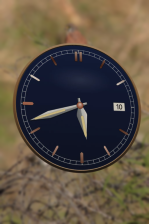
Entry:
5:42
